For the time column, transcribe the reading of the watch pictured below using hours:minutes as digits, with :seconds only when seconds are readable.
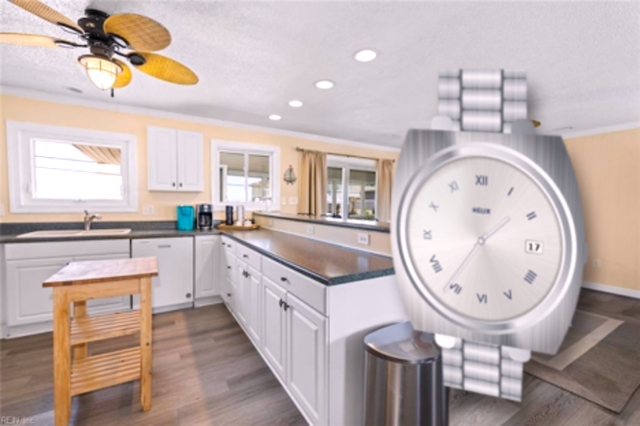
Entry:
1:36
